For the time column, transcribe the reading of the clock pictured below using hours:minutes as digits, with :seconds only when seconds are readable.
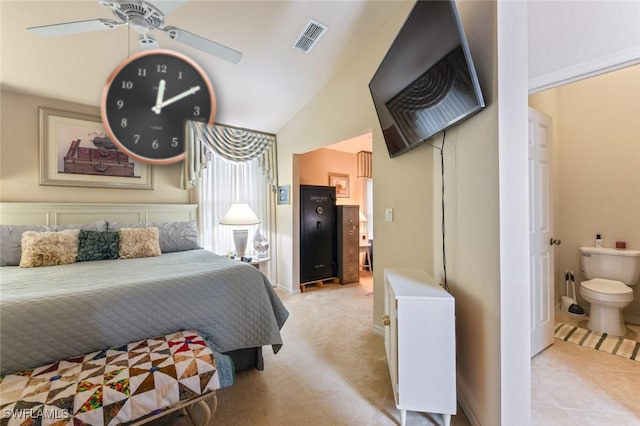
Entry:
12:10
